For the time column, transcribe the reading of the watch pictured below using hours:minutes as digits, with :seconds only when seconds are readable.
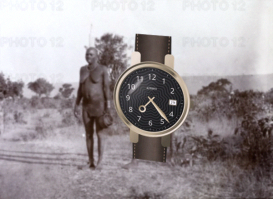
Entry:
7:23
